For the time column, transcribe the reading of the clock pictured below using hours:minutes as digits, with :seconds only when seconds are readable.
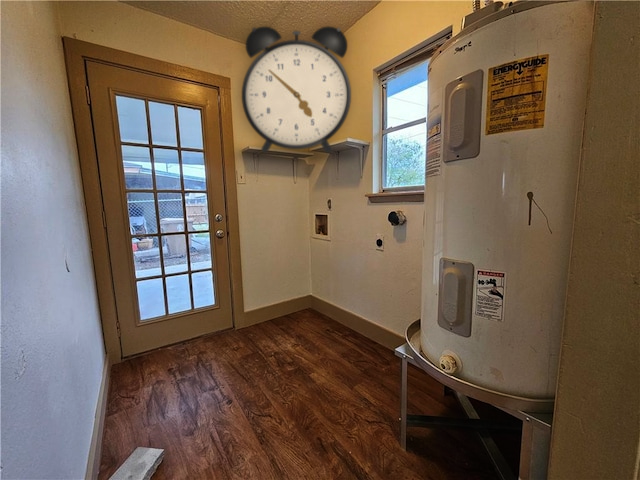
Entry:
4:52
